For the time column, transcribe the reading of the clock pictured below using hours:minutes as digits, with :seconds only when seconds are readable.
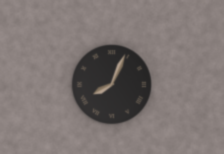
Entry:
8:04
